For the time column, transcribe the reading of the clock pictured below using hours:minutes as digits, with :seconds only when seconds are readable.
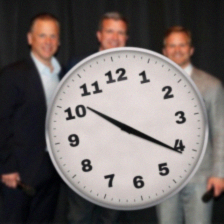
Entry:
10:21
